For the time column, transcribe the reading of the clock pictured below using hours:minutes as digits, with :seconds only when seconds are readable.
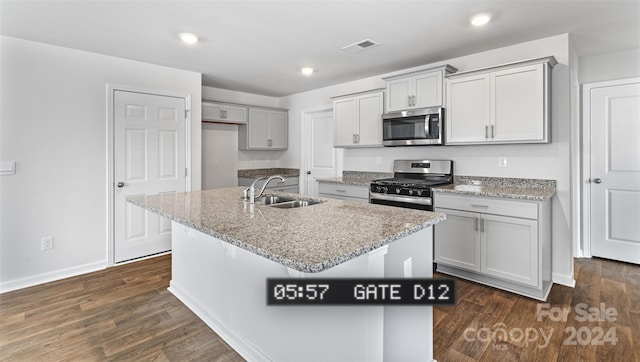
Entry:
5:57
